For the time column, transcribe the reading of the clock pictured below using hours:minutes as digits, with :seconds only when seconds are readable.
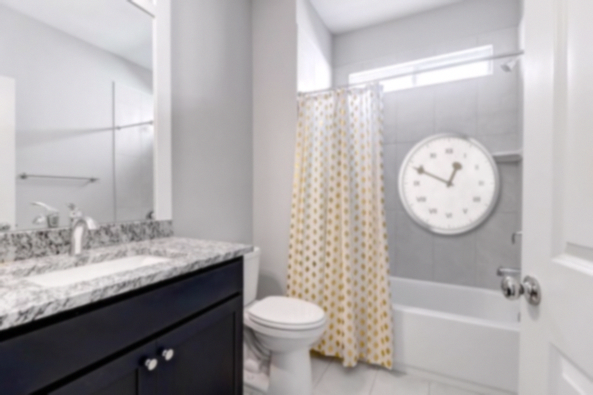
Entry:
12:49
